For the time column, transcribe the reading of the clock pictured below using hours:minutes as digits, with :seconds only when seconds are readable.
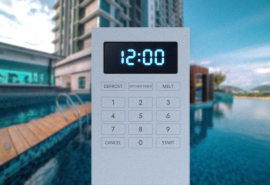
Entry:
12:00
